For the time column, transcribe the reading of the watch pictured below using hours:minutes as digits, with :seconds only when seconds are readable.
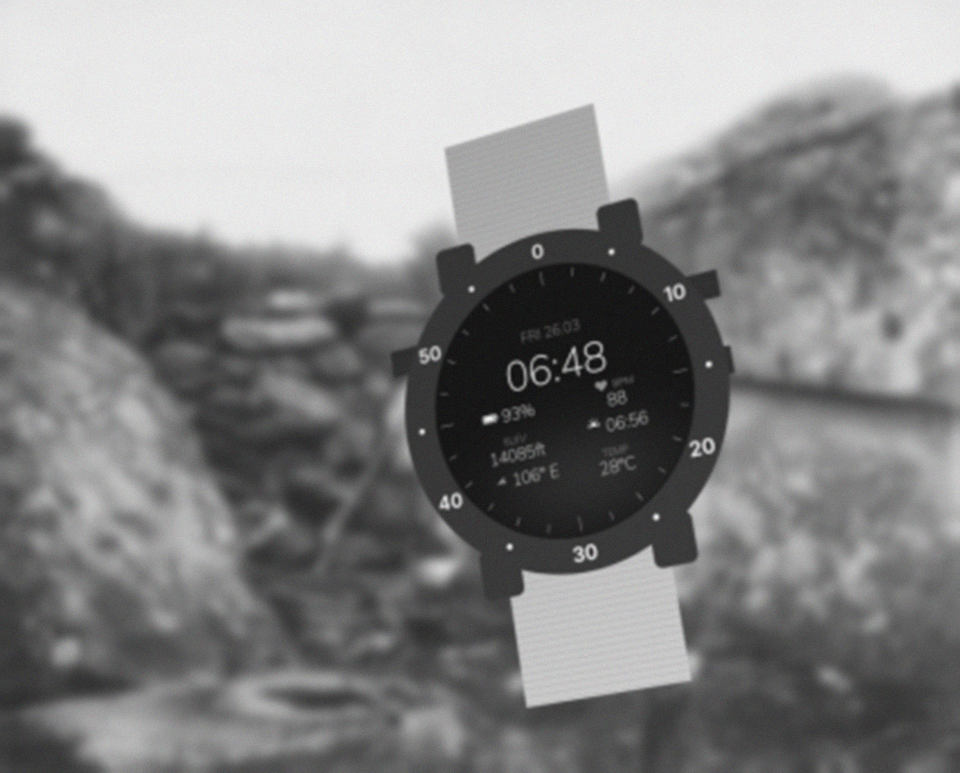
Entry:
6:48
